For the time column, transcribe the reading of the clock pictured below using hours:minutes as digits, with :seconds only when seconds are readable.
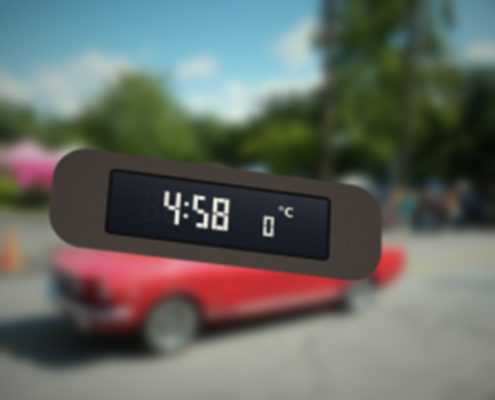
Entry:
4:58
